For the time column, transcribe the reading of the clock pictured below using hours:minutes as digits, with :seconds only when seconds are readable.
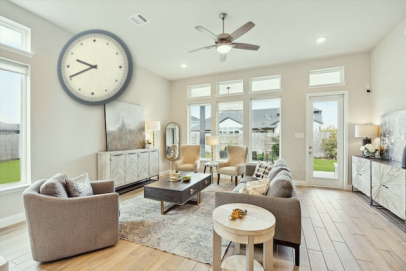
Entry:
9:41
